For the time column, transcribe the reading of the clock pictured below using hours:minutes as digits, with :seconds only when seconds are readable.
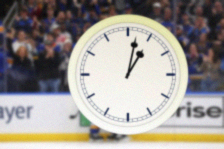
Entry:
1:02
